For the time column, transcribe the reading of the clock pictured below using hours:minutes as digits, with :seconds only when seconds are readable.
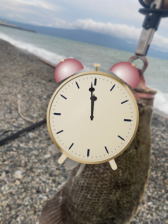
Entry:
11:59
